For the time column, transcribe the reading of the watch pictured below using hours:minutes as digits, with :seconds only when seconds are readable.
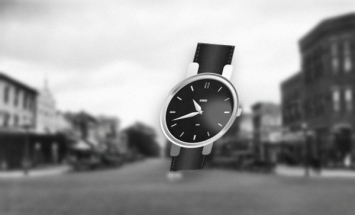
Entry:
10:42
